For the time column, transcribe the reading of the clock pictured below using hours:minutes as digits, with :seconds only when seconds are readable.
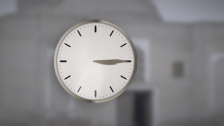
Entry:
3:15
